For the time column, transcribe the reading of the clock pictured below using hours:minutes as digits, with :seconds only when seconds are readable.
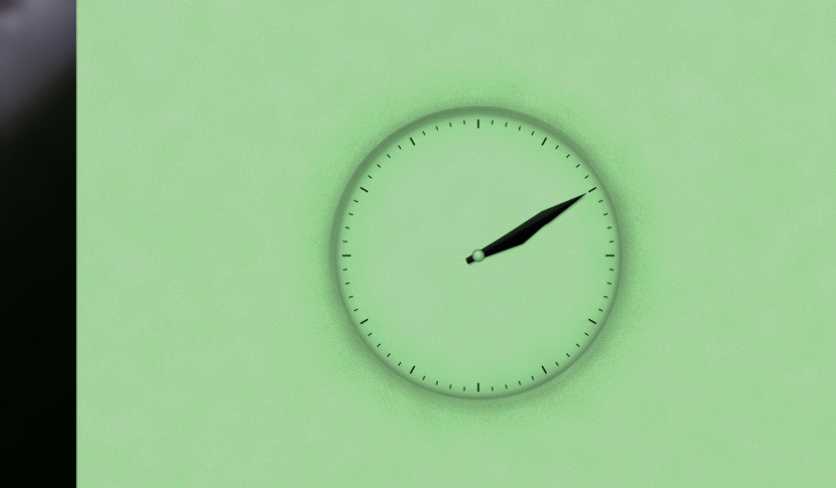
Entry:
2:10
